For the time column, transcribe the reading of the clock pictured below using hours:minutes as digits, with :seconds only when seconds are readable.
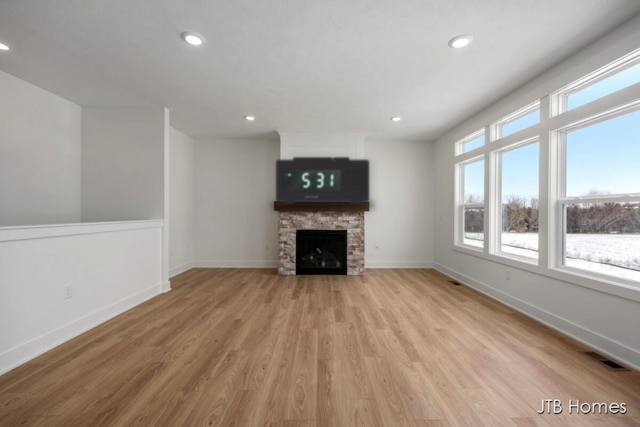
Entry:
5:31
